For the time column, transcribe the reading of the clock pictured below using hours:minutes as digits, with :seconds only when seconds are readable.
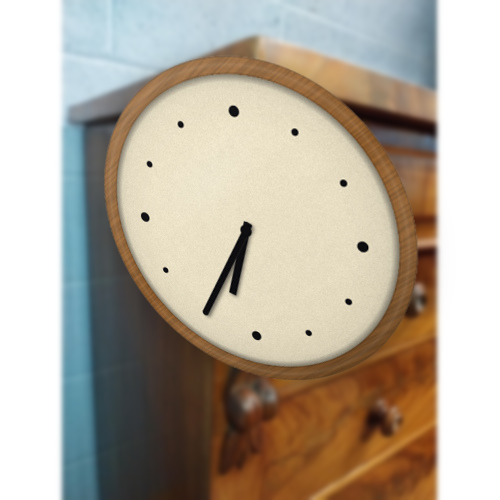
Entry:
6:35
